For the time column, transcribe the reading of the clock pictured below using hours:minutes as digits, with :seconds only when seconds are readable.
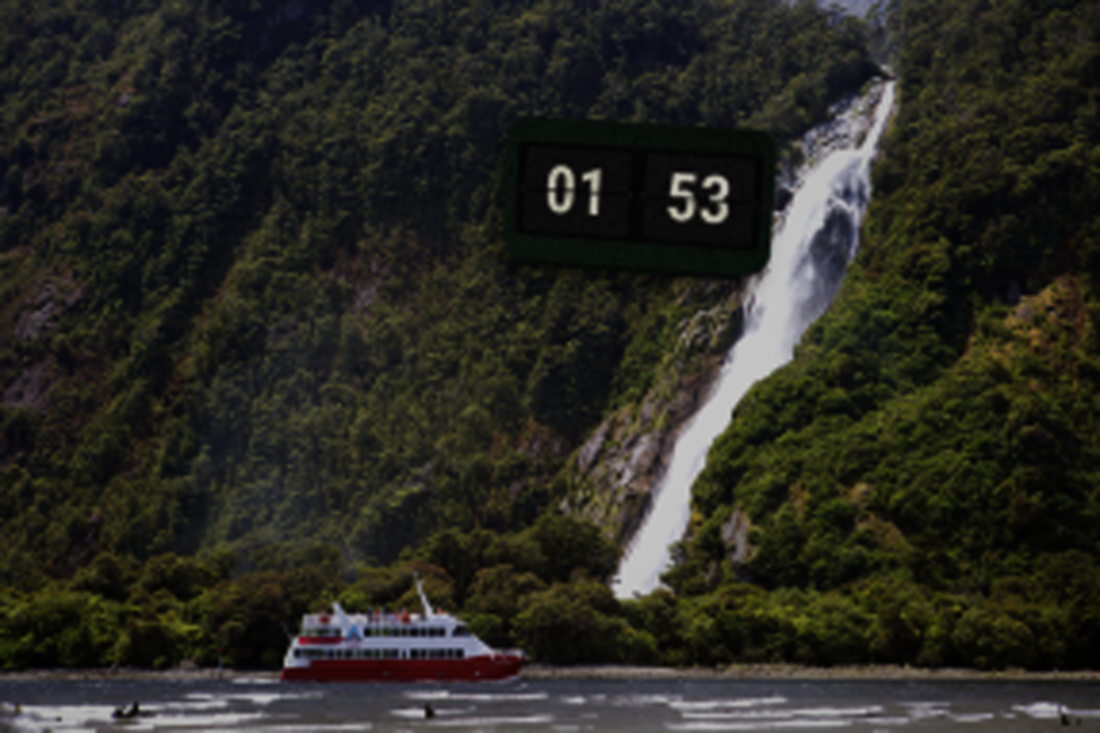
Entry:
1:53
